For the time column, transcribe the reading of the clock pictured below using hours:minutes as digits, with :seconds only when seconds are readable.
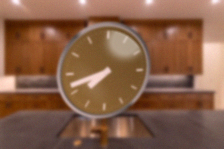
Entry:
7:42
